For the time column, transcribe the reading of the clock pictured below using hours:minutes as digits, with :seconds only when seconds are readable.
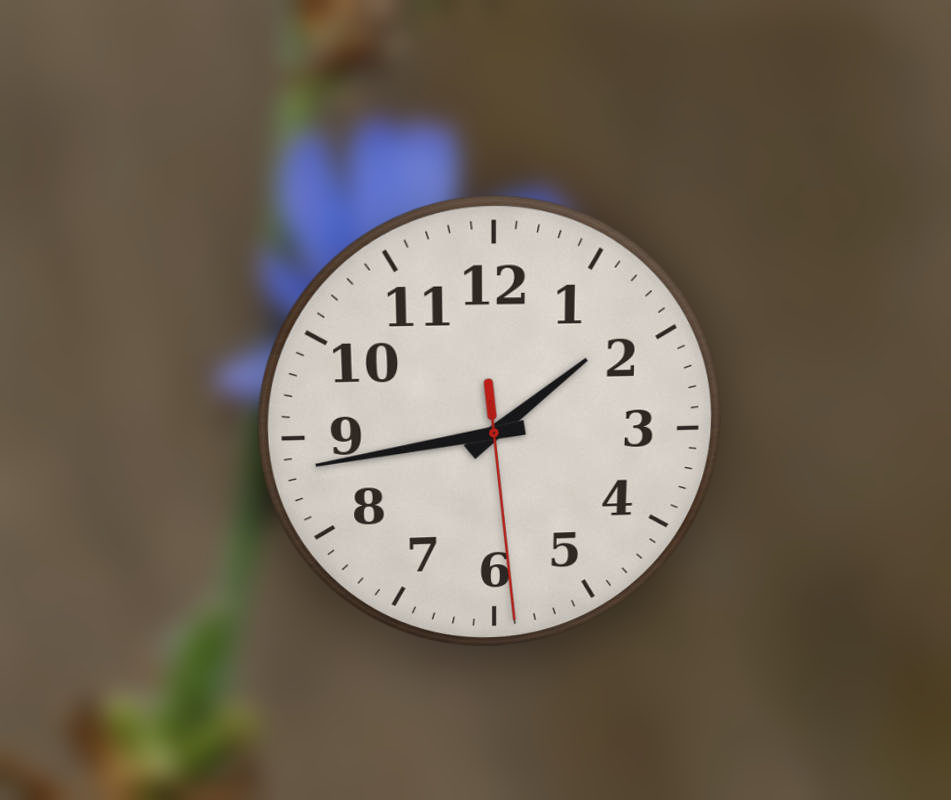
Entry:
1:43:29
